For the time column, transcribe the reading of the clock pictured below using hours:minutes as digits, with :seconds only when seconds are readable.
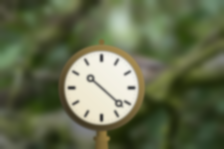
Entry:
10:22
